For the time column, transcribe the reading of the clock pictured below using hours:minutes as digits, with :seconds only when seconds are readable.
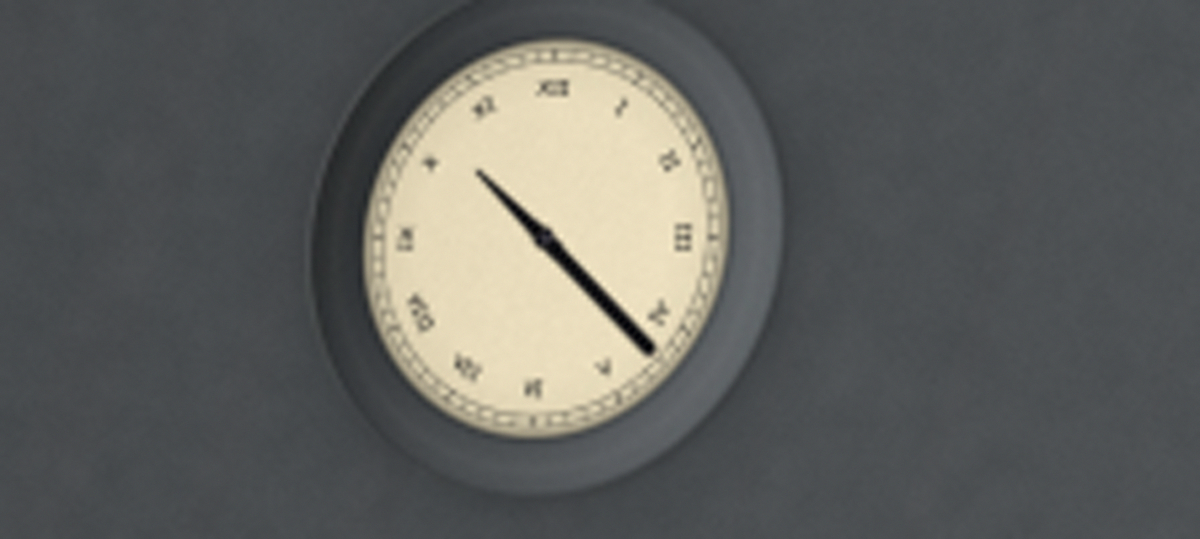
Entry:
10:22
